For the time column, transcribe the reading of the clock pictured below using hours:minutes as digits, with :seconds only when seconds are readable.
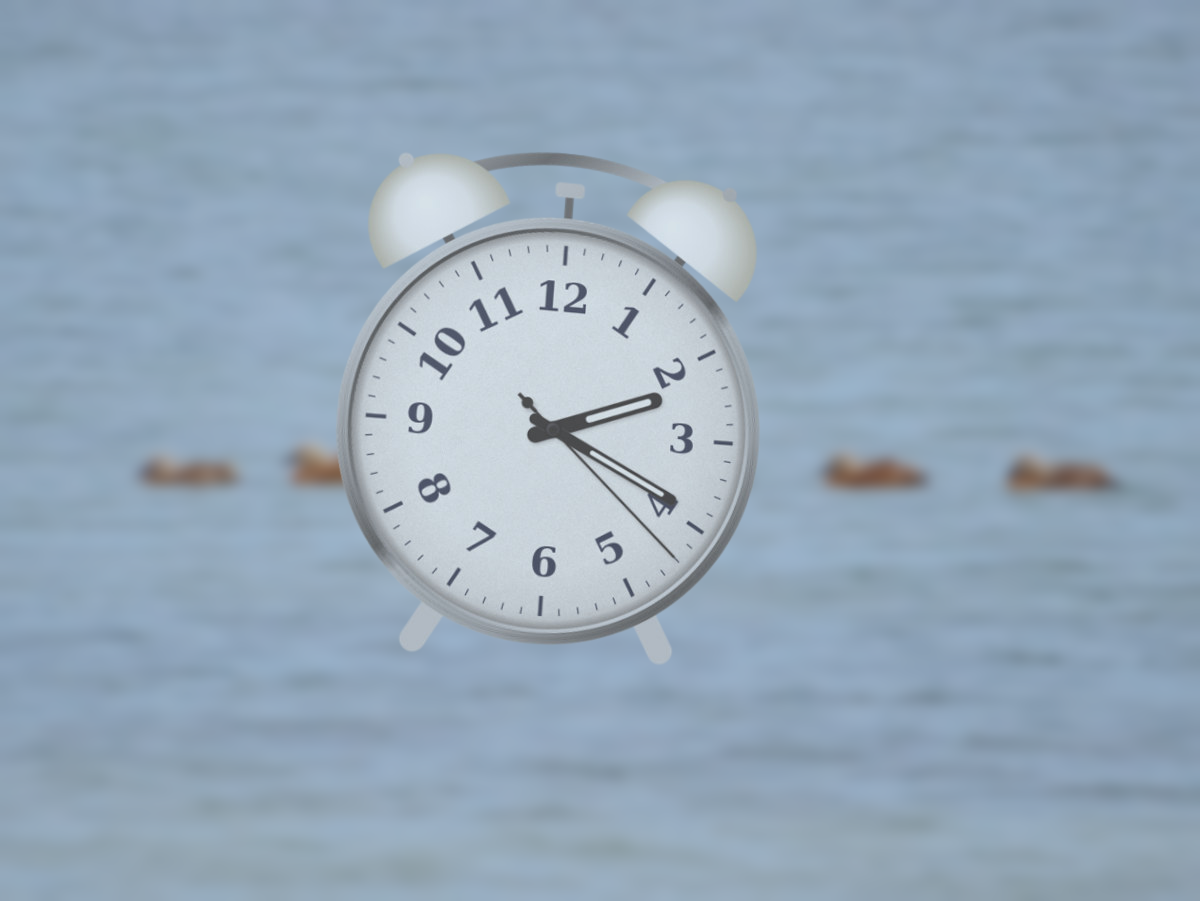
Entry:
2:19:22
